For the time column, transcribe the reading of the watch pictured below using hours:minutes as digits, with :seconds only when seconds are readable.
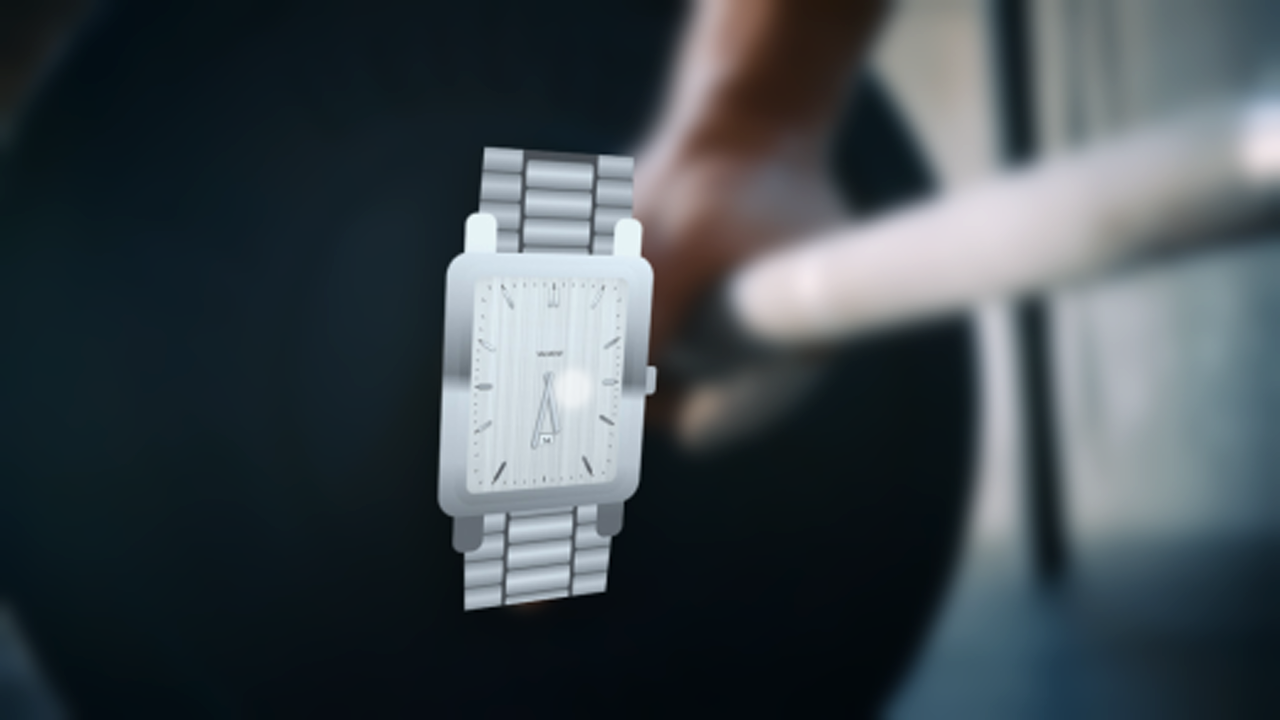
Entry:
5:32
